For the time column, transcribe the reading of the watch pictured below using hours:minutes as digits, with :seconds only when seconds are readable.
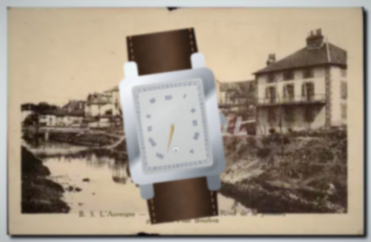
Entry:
6:33
